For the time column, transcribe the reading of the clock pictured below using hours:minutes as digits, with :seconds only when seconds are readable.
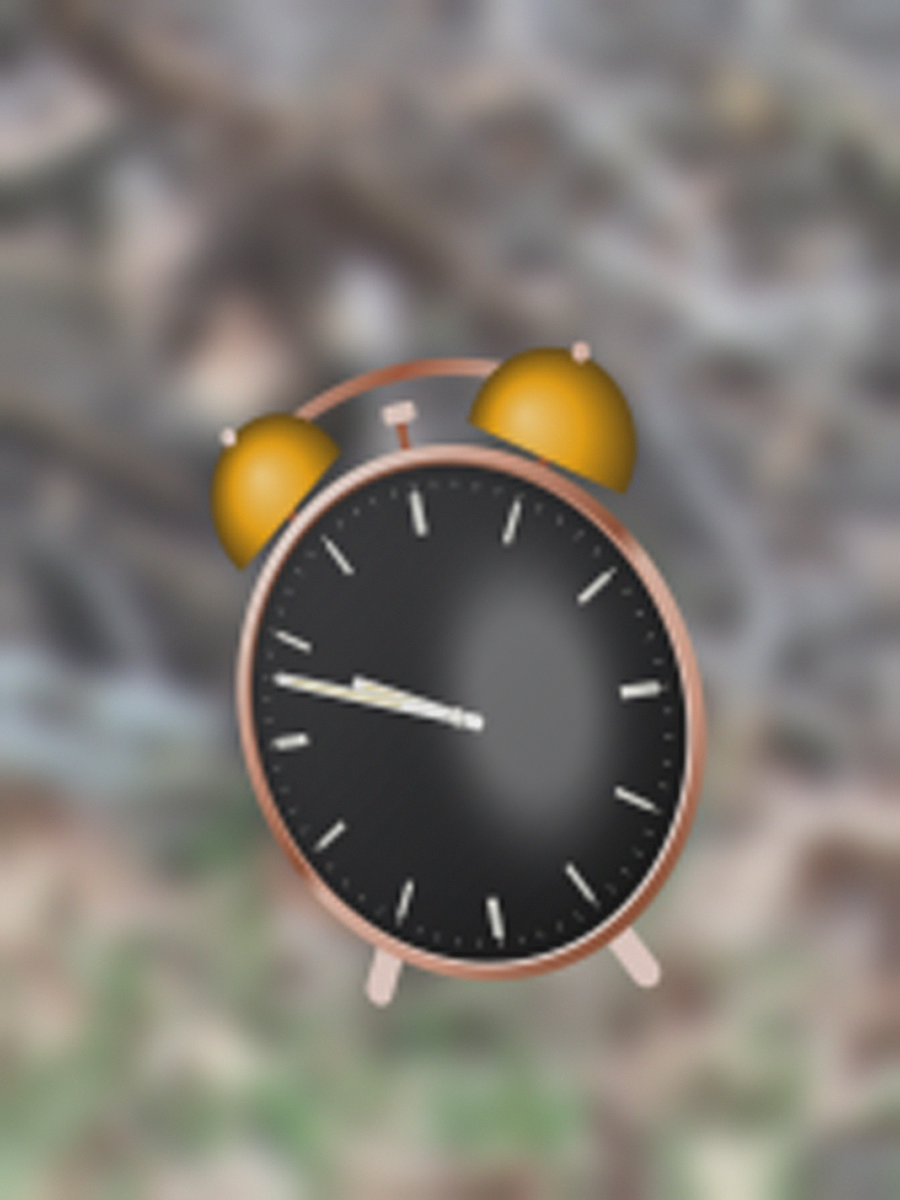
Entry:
9:48
